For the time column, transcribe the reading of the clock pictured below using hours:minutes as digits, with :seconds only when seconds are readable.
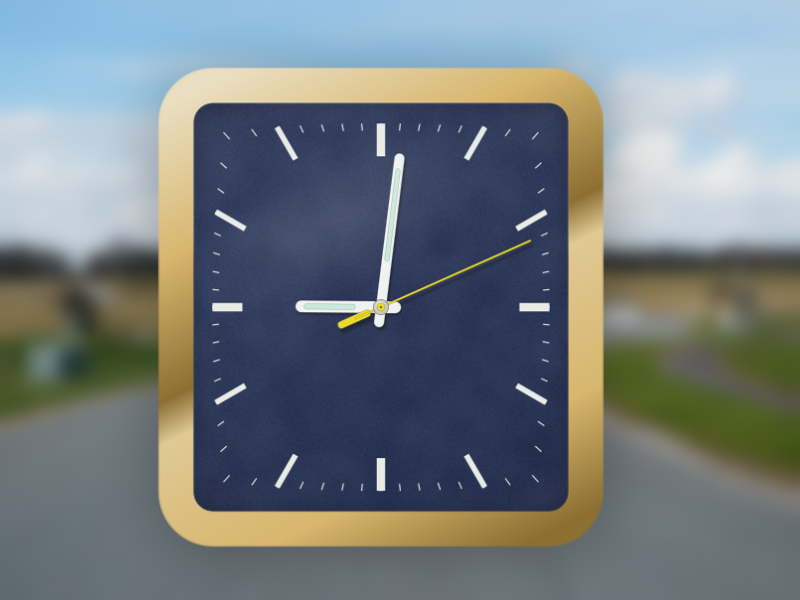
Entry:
9:01:11
